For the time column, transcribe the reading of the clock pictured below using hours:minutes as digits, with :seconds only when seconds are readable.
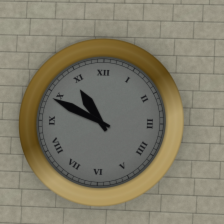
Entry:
10:49
